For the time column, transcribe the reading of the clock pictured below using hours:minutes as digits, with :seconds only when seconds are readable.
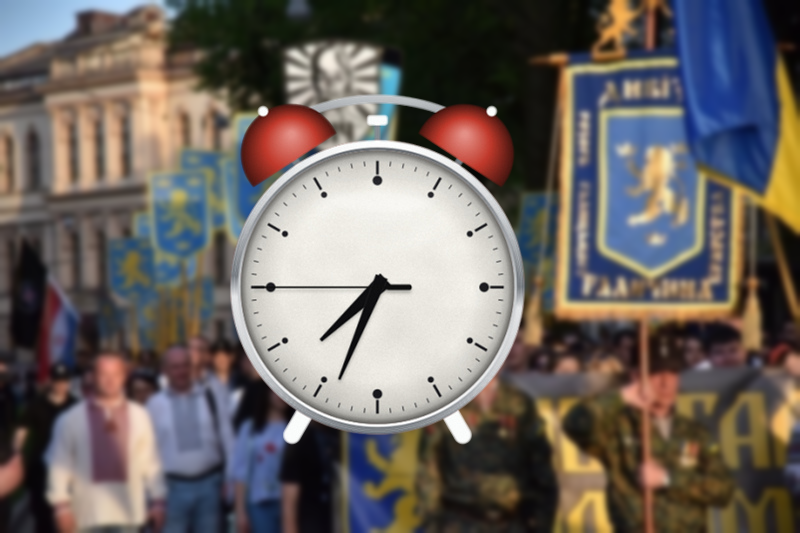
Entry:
7:33:45
